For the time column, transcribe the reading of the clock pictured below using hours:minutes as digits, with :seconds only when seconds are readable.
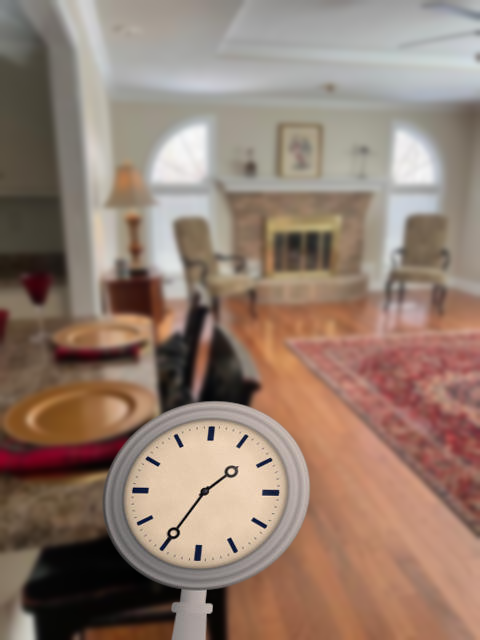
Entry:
1:35
